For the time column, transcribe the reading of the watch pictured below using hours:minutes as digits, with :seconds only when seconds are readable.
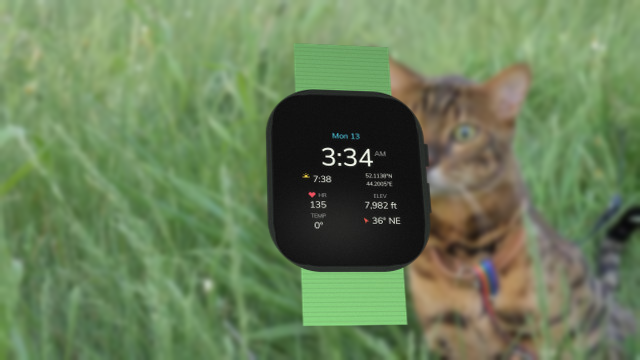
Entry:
3:34
